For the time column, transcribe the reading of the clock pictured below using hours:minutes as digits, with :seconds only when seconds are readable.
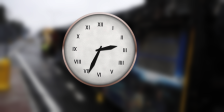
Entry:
2:34
